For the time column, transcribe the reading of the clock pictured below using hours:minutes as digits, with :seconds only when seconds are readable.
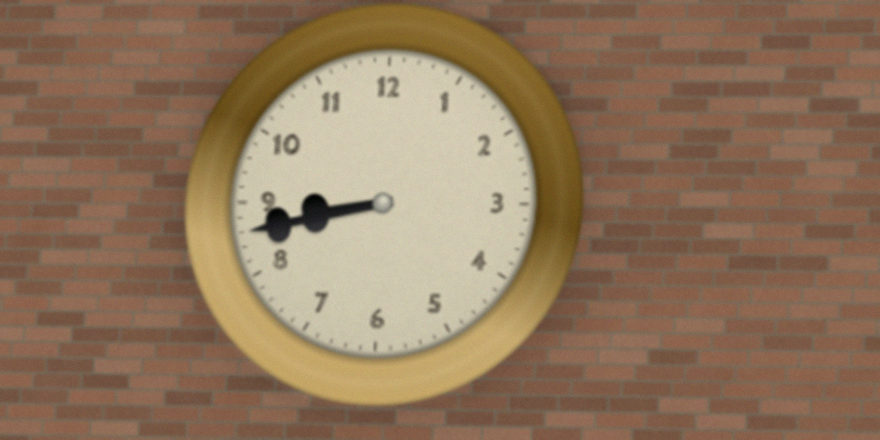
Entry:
8:43
